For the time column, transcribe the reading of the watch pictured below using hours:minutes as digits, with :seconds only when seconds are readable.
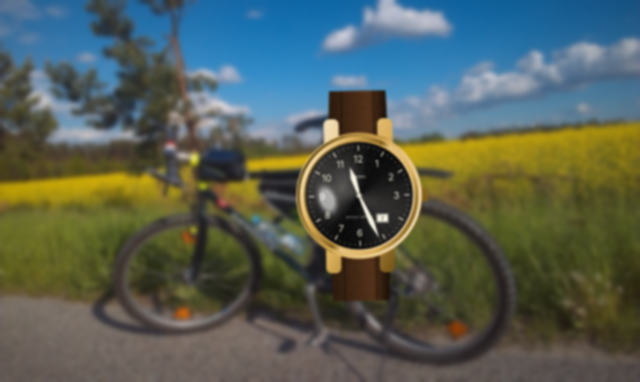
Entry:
11:26
